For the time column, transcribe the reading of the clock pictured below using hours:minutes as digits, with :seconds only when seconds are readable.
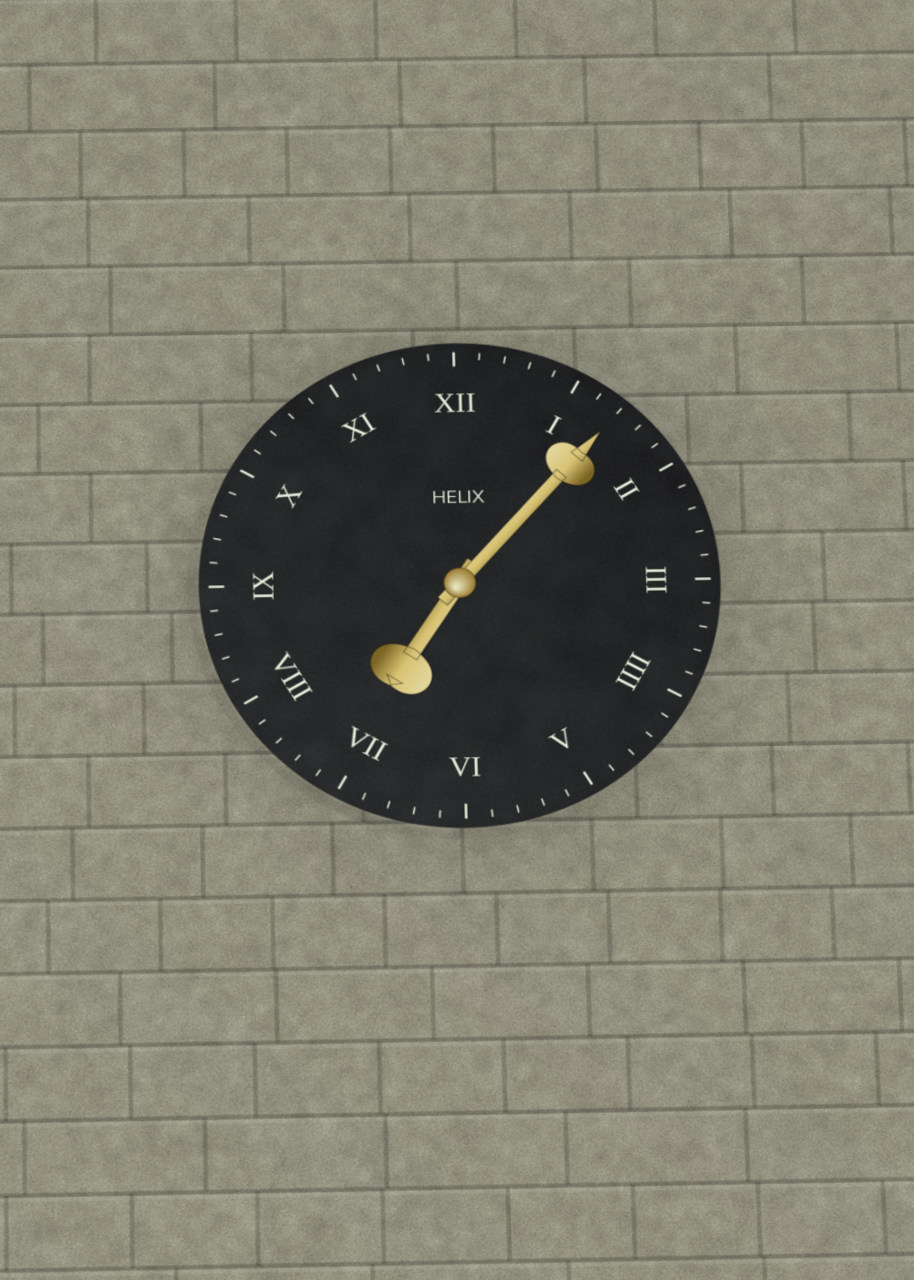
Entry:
7:07
